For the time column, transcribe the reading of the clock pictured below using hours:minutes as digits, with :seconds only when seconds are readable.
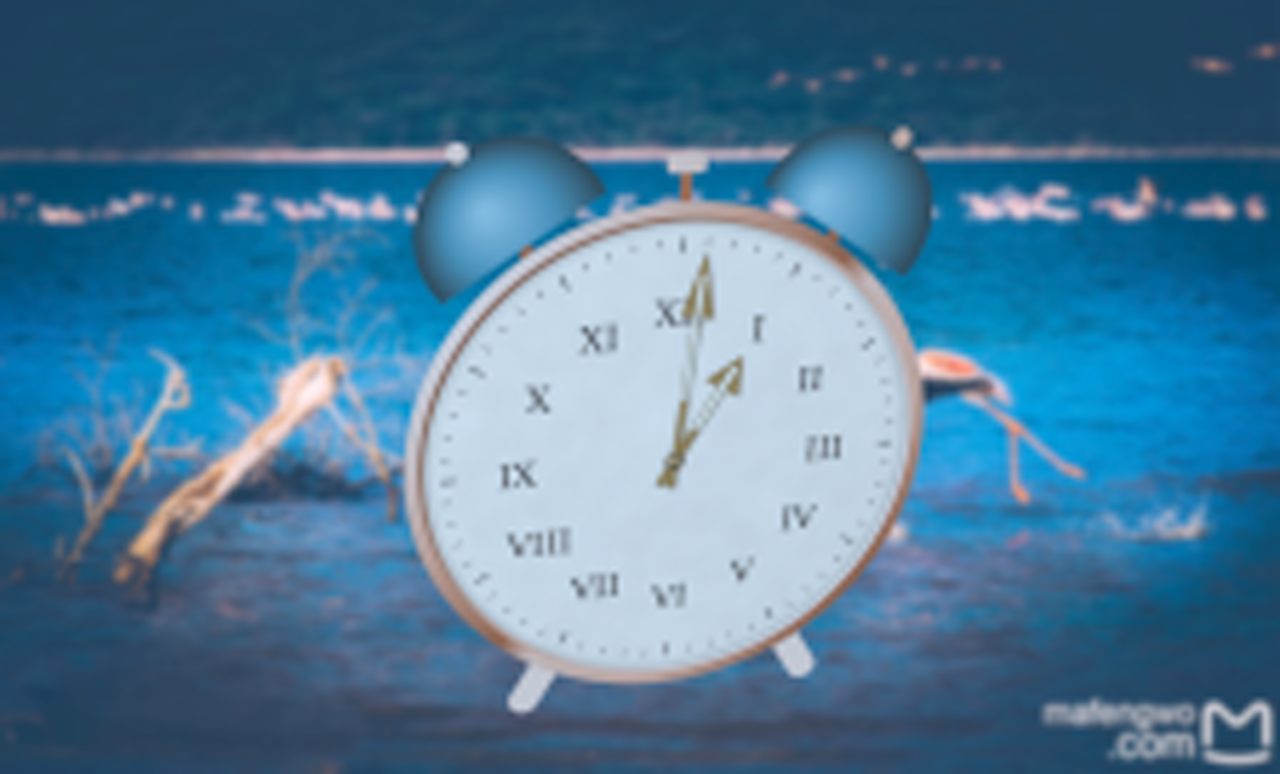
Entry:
1:01
